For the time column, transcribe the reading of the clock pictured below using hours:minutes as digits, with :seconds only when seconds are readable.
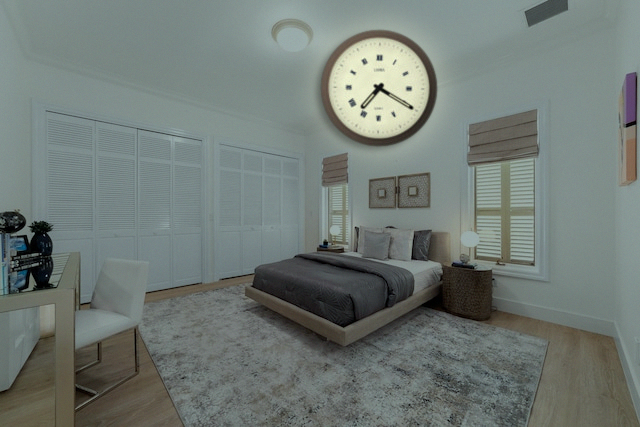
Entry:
7:20
